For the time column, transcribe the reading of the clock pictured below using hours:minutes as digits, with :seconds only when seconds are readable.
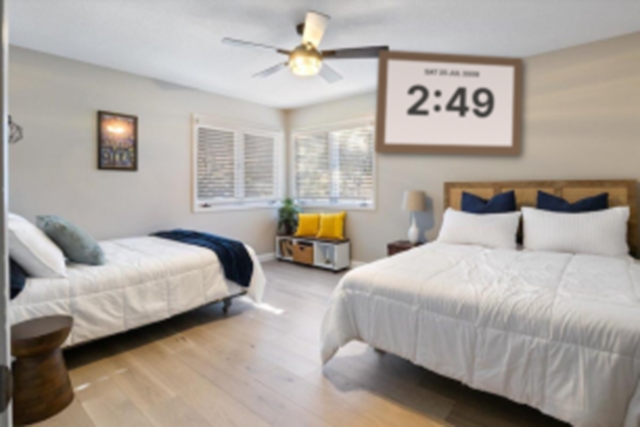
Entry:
2:49
